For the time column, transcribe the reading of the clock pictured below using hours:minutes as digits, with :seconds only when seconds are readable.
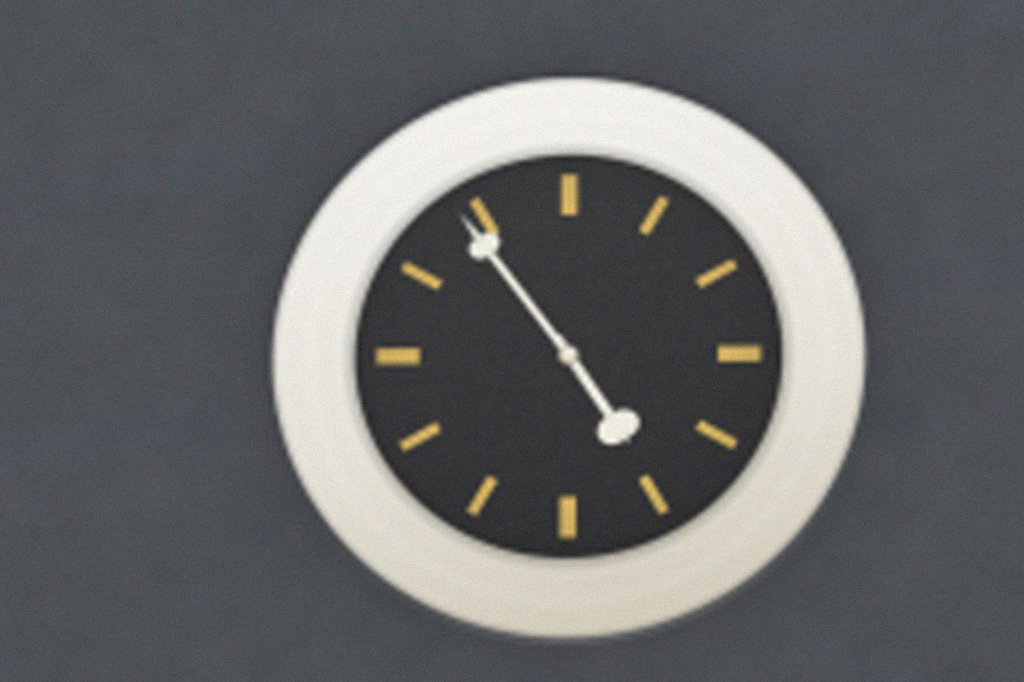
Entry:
4:54
